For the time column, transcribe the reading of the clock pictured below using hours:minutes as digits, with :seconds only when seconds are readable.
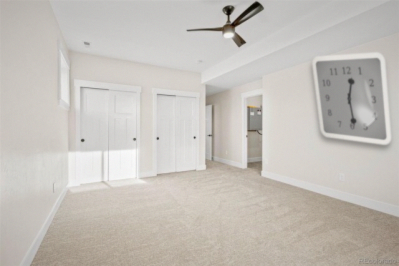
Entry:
12:29
